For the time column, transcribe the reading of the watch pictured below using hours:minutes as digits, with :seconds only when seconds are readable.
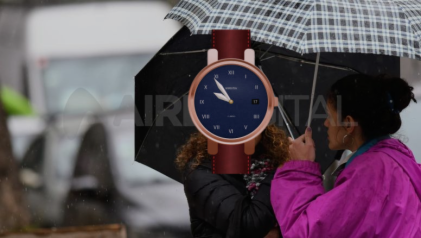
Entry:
9:54
